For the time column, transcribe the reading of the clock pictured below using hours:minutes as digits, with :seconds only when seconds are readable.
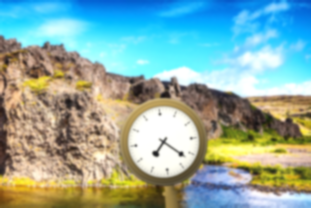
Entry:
7:22
